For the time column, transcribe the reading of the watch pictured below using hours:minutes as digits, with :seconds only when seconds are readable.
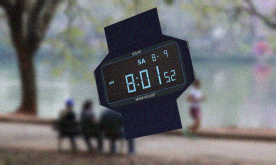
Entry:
8:01:52
